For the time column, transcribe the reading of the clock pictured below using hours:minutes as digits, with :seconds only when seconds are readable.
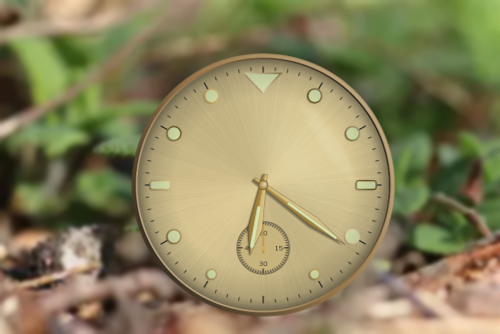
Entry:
6:21
